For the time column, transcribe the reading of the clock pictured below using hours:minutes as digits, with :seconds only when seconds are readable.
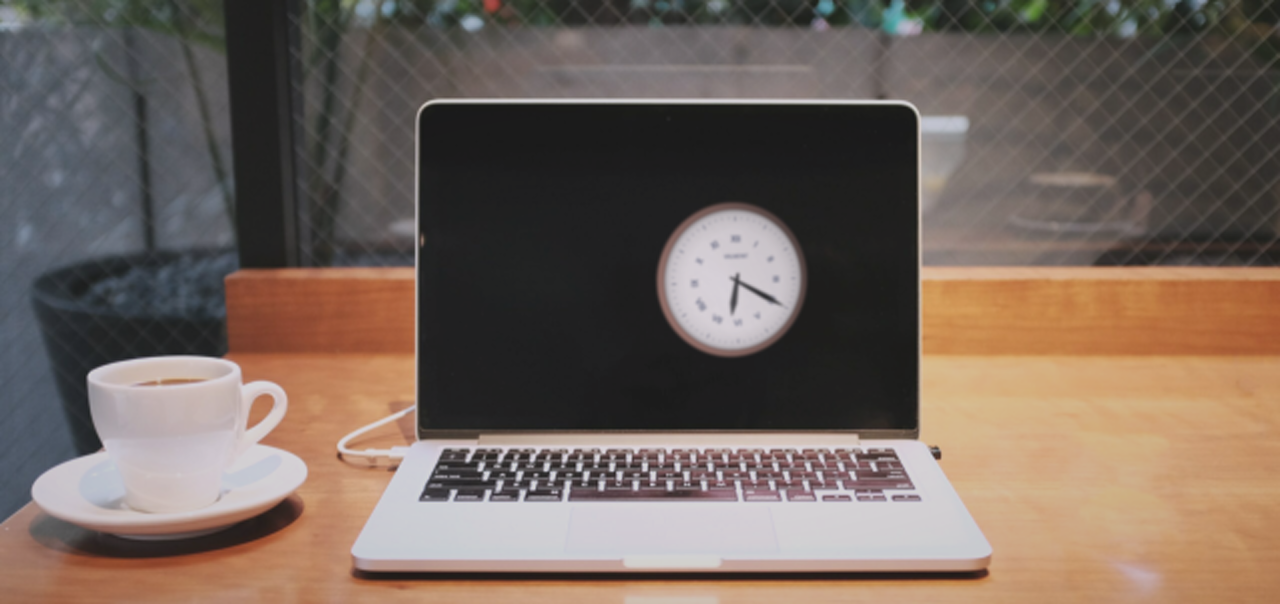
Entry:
6:20
